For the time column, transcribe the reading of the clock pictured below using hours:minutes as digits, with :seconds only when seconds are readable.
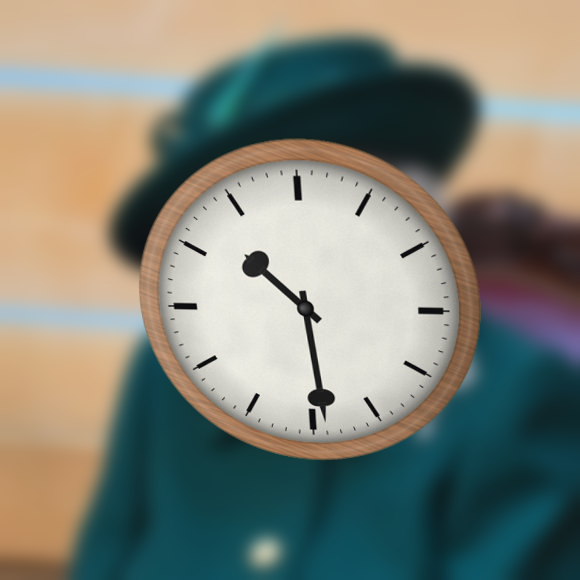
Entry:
10:29
